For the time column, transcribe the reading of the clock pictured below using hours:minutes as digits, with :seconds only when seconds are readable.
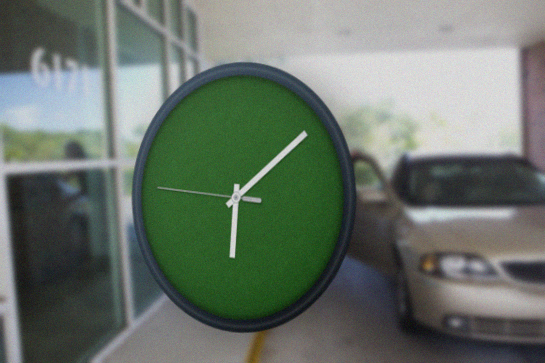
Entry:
6:08:46
